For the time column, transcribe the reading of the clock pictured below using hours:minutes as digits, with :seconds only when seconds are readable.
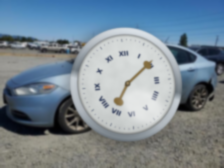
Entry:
7:09
